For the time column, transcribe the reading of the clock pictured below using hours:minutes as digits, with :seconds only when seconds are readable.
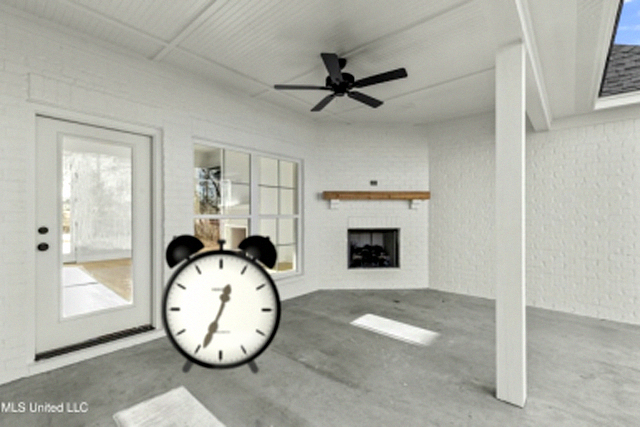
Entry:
12:34
